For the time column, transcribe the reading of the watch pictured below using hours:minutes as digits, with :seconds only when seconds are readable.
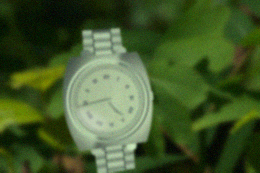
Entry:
4:44
